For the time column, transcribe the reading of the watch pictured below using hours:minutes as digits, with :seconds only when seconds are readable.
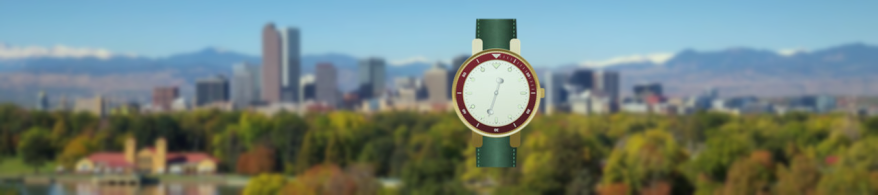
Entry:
12:33
